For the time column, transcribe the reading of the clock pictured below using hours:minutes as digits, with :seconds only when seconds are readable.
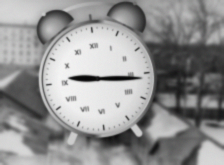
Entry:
9:16
